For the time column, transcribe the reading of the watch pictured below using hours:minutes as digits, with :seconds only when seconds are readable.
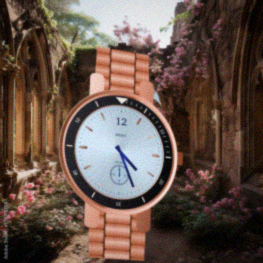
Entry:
4:26
